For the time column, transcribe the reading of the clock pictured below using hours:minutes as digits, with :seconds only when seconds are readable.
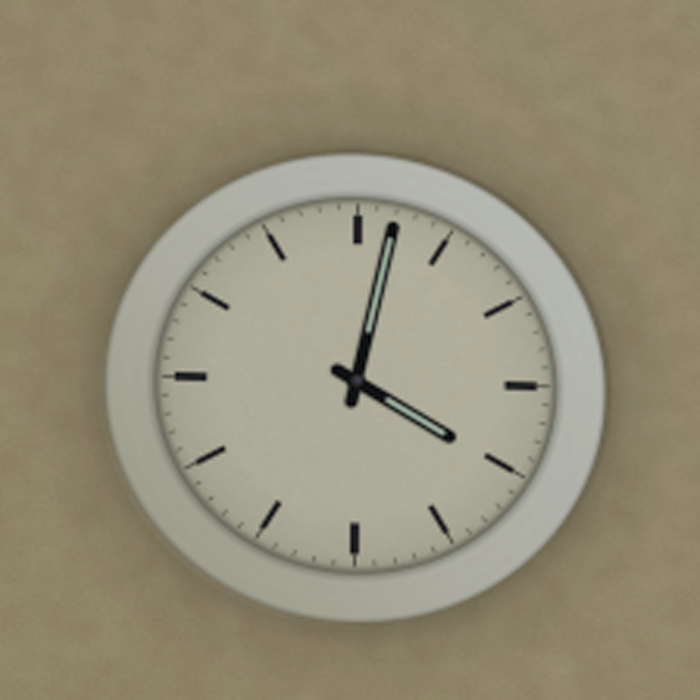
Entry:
4:02
